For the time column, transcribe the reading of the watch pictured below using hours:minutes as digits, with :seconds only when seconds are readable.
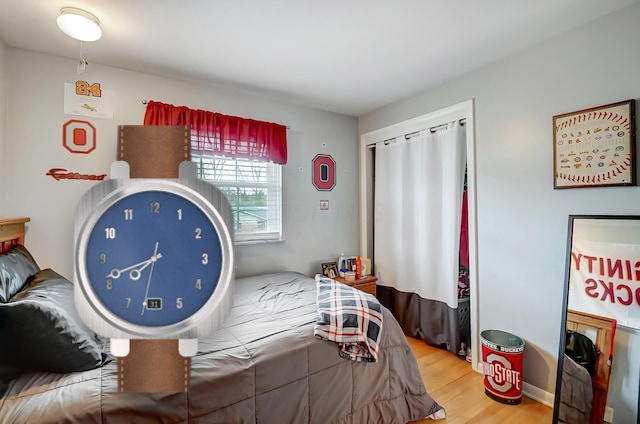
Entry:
7:41:32
